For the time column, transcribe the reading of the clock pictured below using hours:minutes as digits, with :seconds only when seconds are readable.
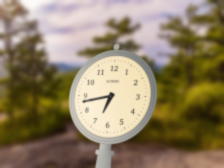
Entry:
6:43
